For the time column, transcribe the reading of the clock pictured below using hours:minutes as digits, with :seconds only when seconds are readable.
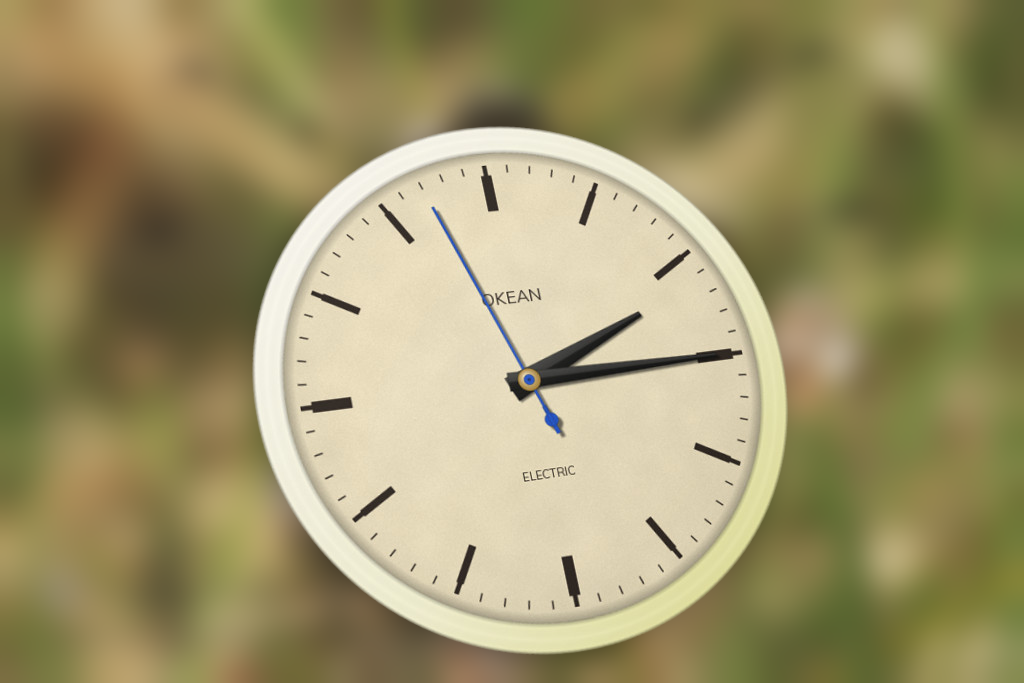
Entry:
2:14:57
